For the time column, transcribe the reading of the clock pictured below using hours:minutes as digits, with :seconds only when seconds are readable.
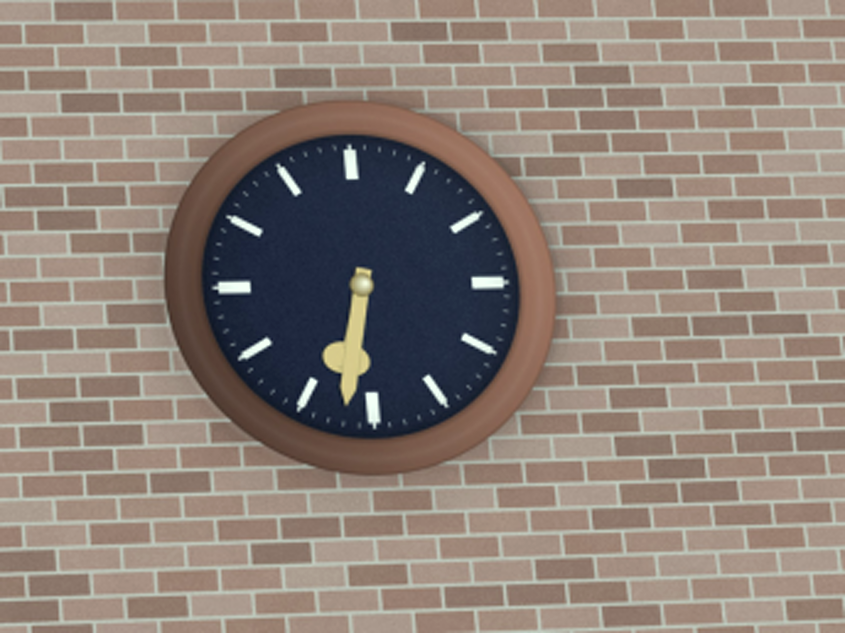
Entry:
6:32
